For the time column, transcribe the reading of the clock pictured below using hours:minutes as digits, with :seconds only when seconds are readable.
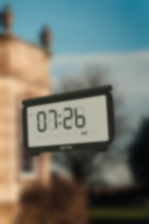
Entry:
7:26
